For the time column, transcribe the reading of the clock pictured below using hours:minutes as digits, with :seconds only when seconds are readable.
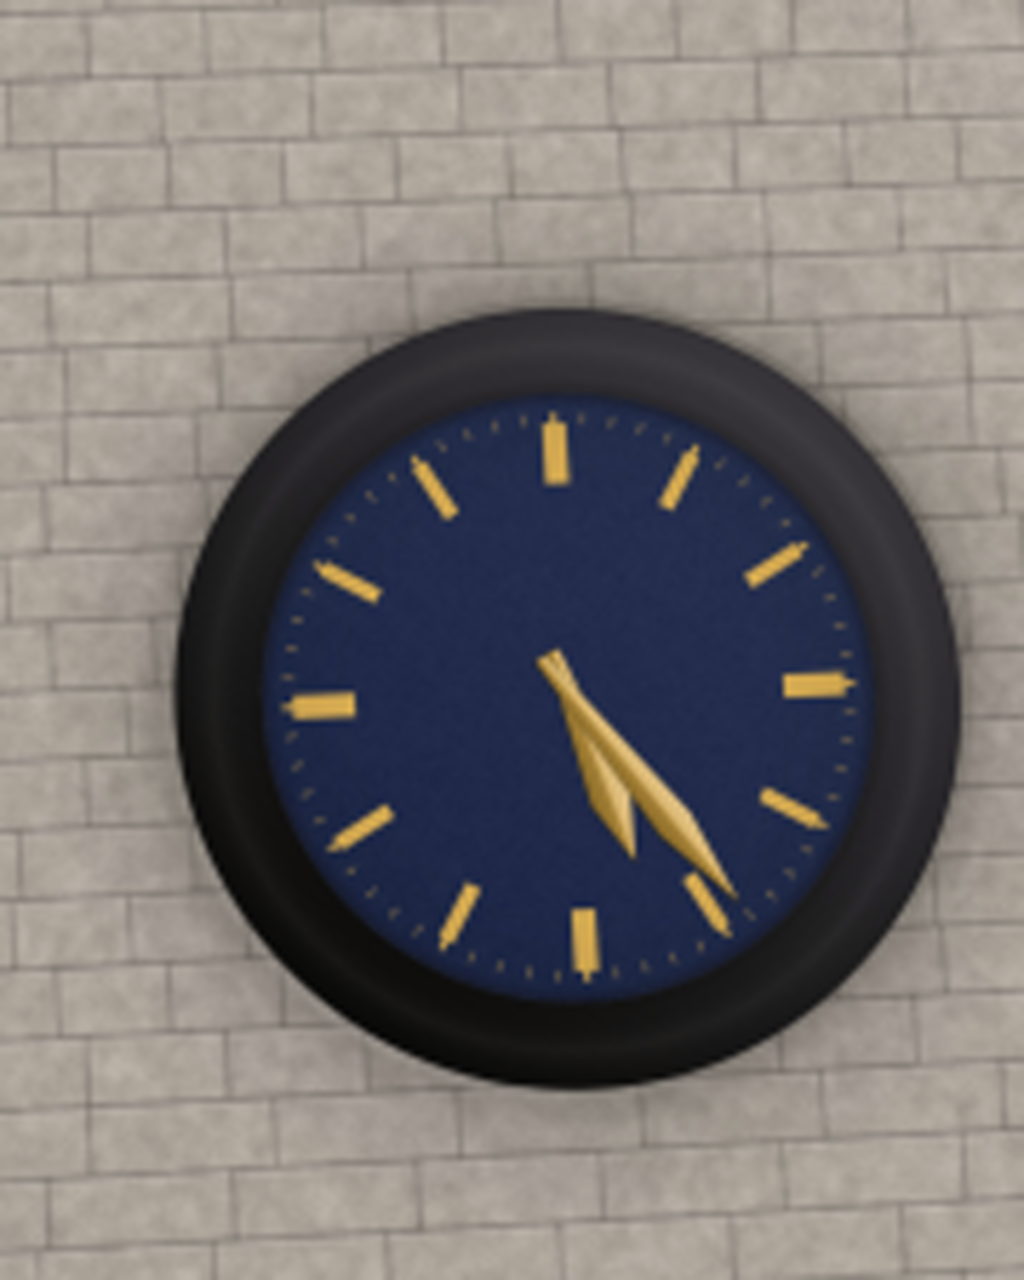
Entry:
5:24
